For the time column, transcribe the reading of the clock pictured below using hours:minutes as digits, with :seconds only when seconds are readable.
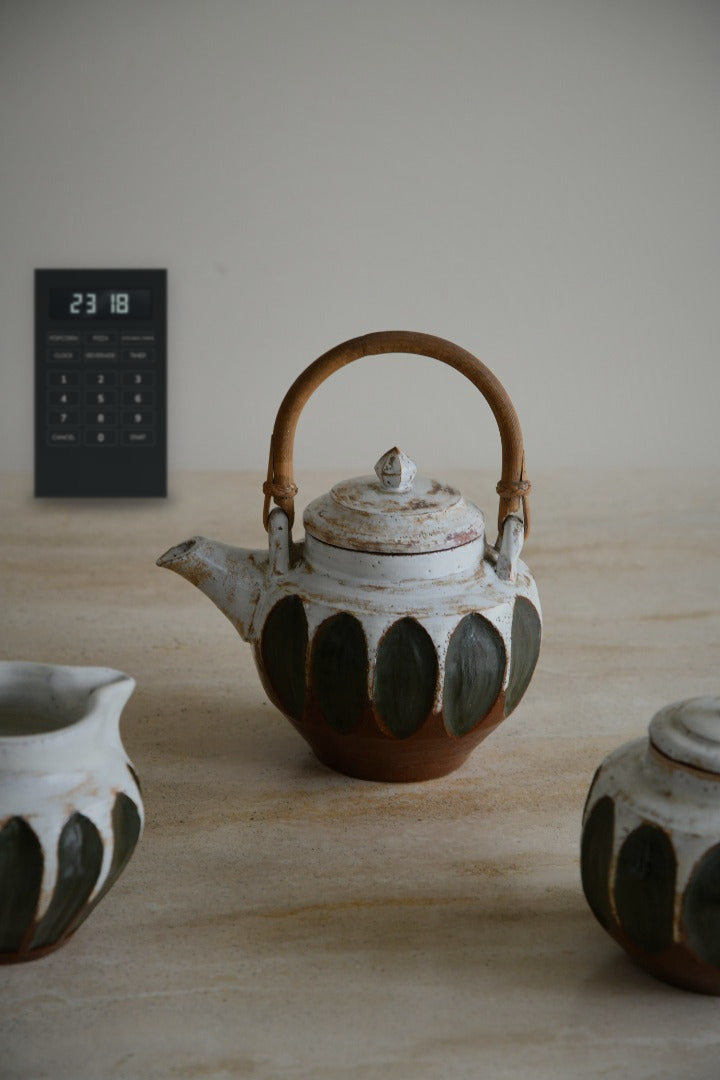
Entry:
23:18
